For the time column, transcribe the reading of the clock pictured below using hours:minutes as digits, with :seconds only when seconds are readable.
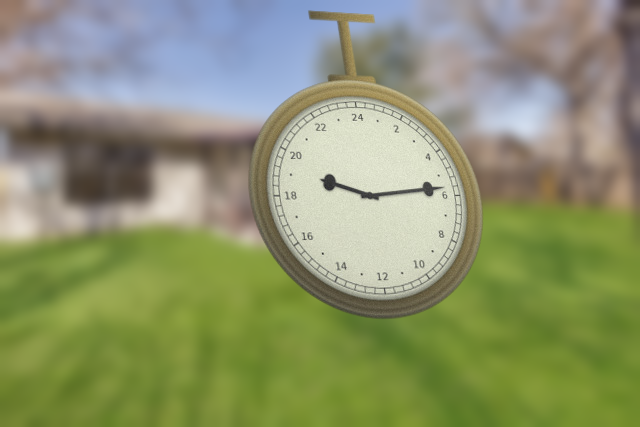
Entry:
19:14
